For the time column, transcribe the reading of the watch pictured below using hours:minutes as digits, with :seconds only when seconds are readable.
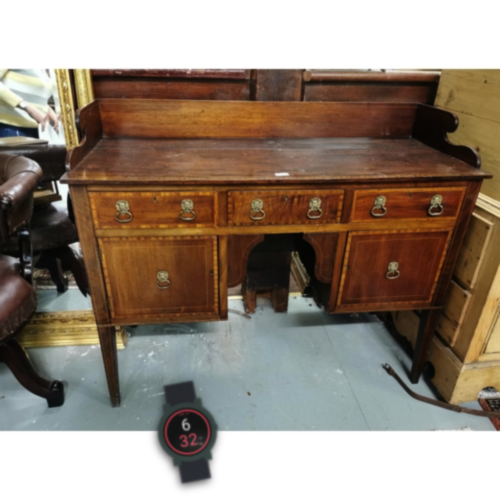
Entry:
6:32
